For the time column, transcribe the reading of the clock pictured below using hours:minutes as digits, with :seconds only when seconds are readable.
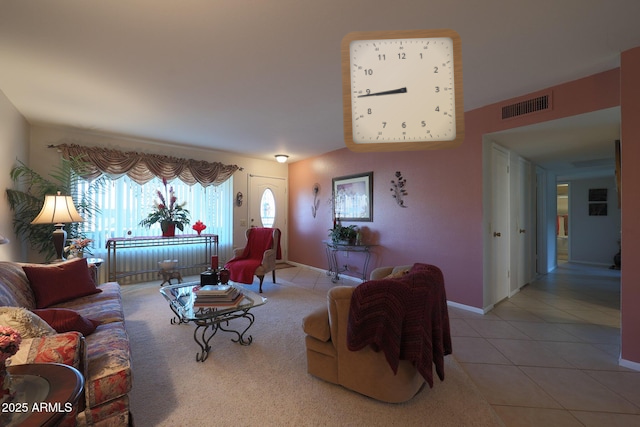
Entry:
8:44
